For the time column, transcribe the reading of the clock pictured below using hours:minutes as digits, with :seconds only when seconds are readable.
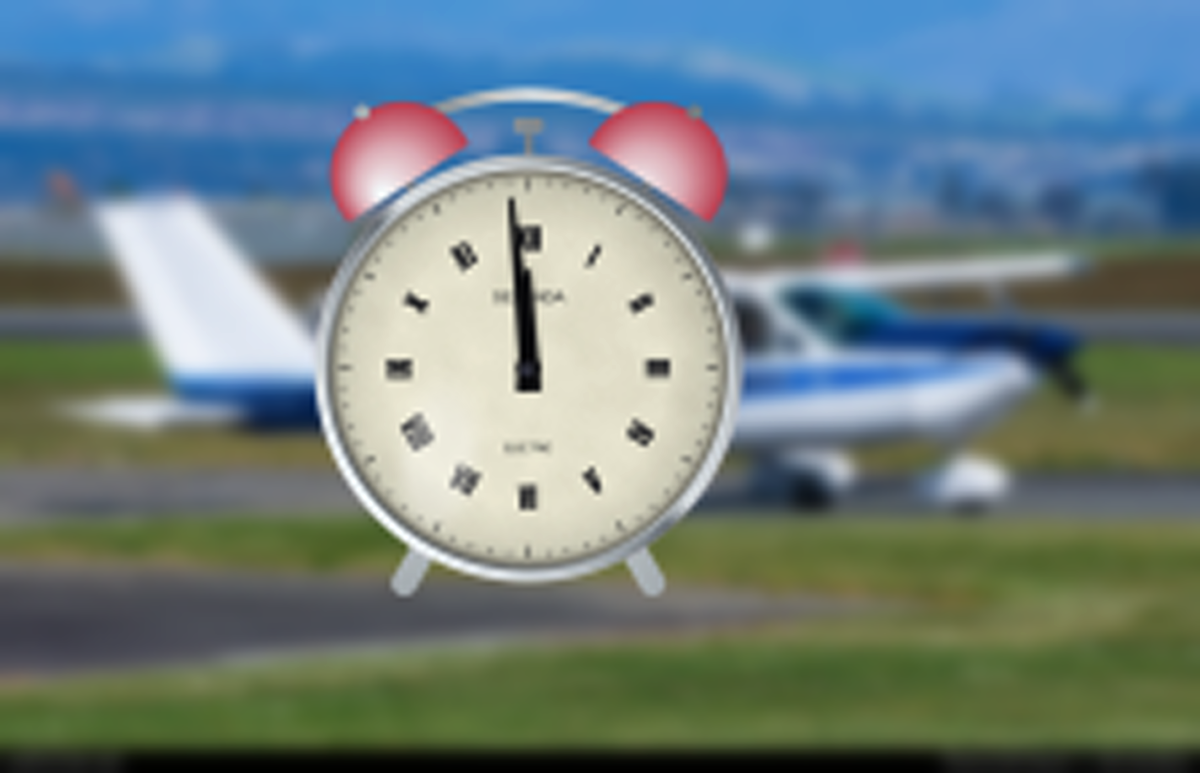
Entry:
11:59
